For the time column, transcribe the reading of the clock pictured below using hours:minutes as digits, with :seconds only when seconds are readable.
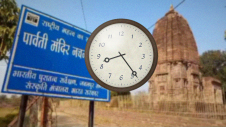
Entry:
8:24
